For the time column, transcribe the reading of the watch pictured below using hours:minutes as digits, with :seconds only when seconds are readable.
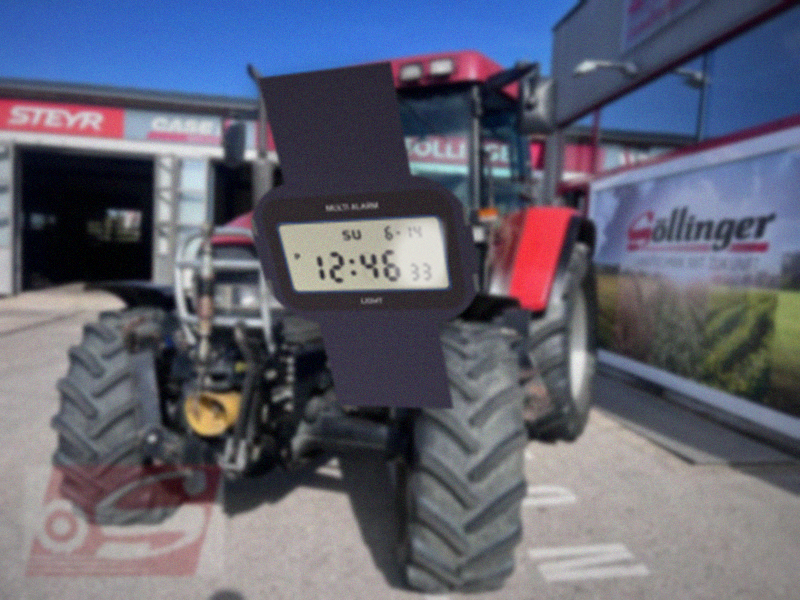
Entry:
12:46:33
